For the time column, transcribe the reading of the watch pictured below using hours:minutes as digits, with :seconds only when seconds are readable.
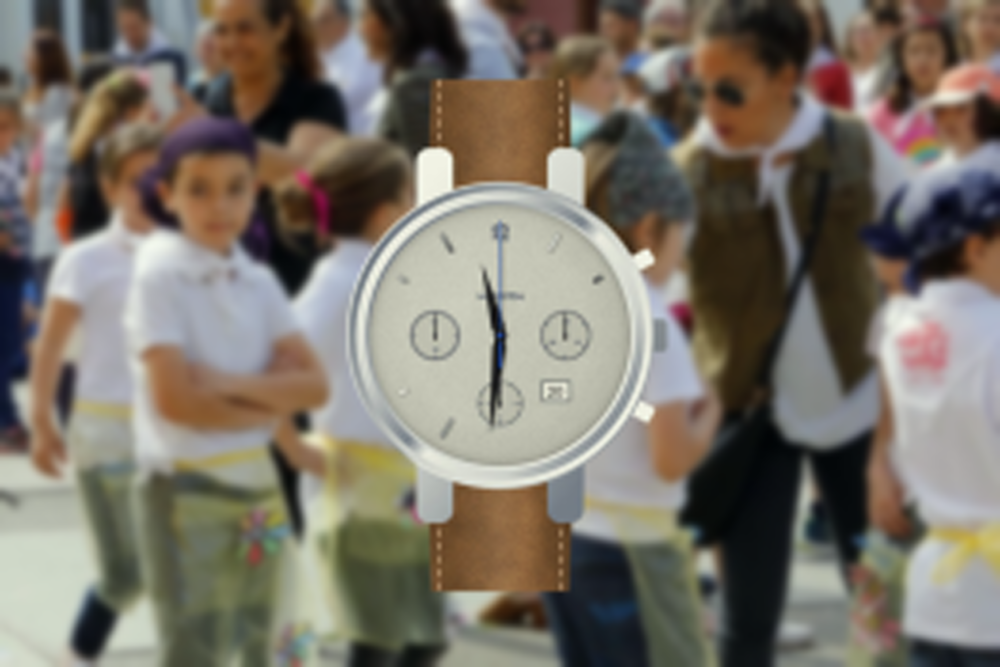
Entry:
11:31
